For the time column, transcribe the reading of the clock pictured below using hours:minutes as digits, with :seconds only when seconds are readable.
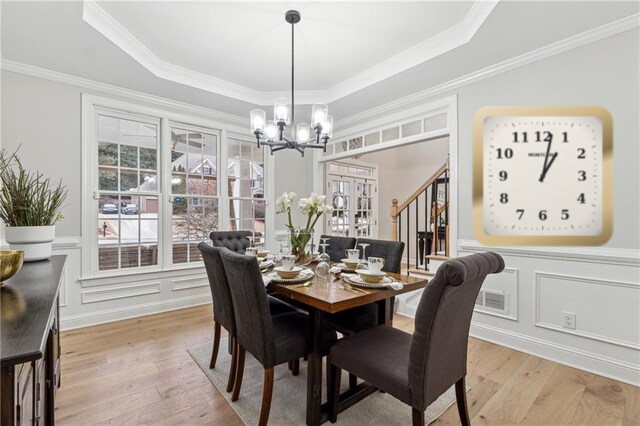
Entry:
1:02
